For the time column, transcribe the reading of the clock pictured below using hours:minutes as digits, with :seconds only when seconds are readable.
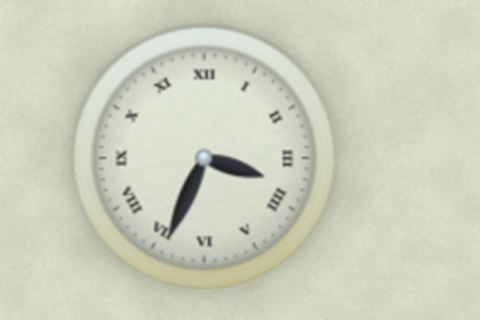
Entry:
3:34
